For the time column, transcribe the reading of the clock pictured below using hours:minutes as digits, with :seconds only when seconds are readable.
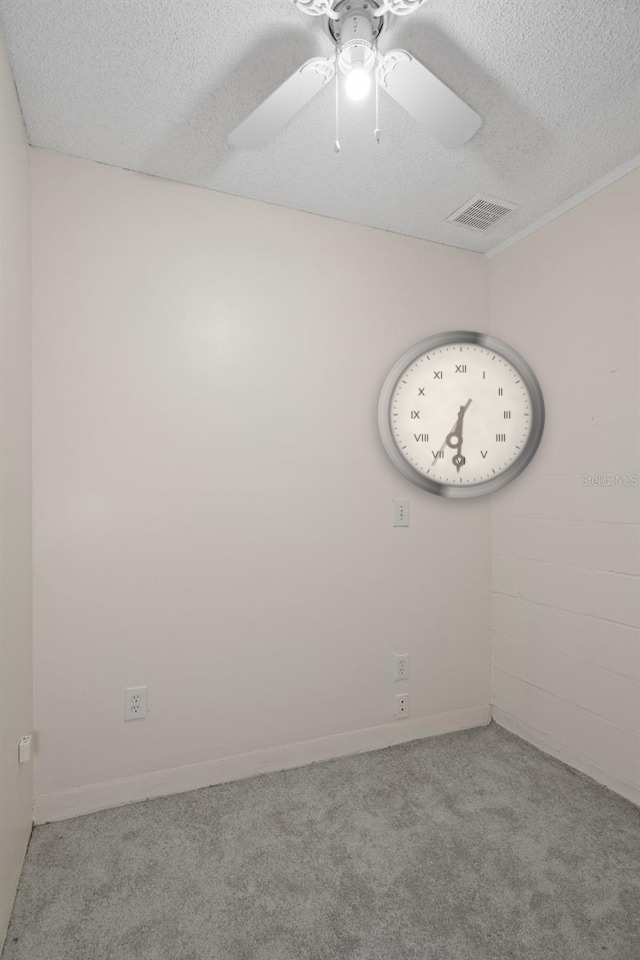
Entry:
6:30:35
